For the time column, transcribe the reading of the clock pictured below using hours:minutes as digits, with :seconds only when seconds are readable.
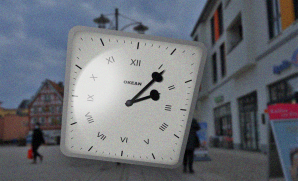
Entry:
2:06
